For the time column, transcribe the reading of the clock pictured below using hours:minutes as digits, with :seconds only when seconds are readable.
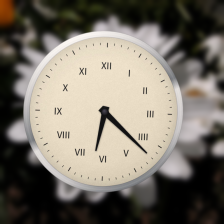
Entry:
6:22
